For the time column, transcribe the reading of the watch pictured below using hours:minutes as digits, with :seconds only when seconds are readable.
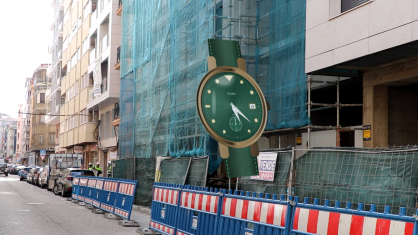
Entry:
5:22
